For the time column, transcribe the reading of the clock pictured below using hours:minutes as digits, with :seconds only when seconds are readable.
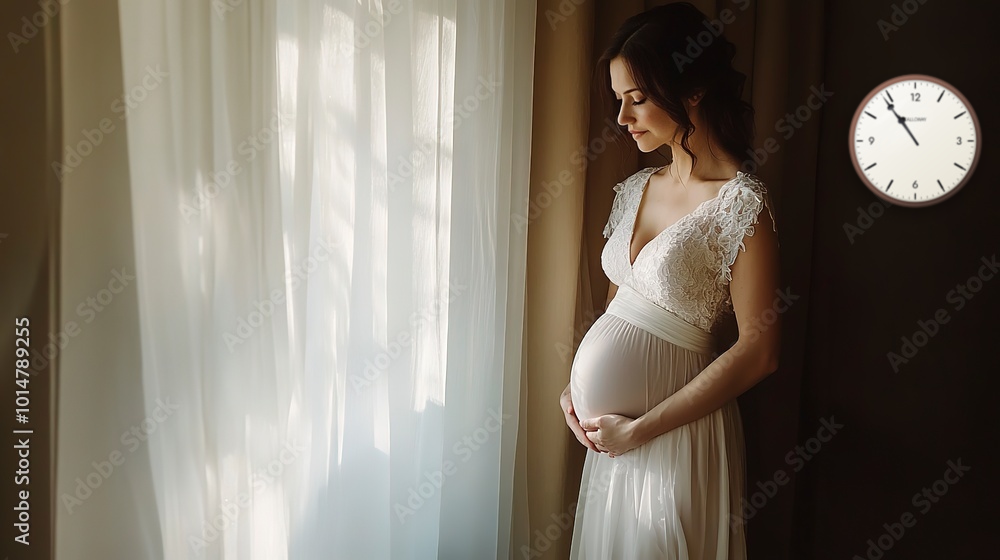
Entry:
10:54
